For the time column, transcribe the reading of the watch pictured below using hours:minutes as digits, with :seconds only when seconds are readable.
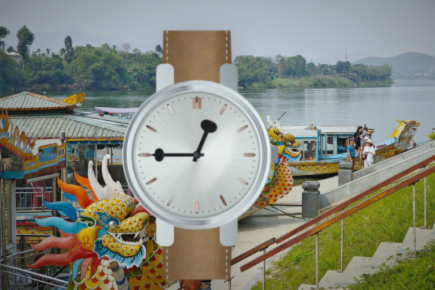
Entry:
12:45
